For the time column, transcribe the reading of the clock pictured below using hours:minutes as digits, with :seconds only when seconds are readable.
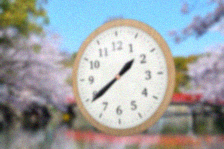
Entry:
1:39
